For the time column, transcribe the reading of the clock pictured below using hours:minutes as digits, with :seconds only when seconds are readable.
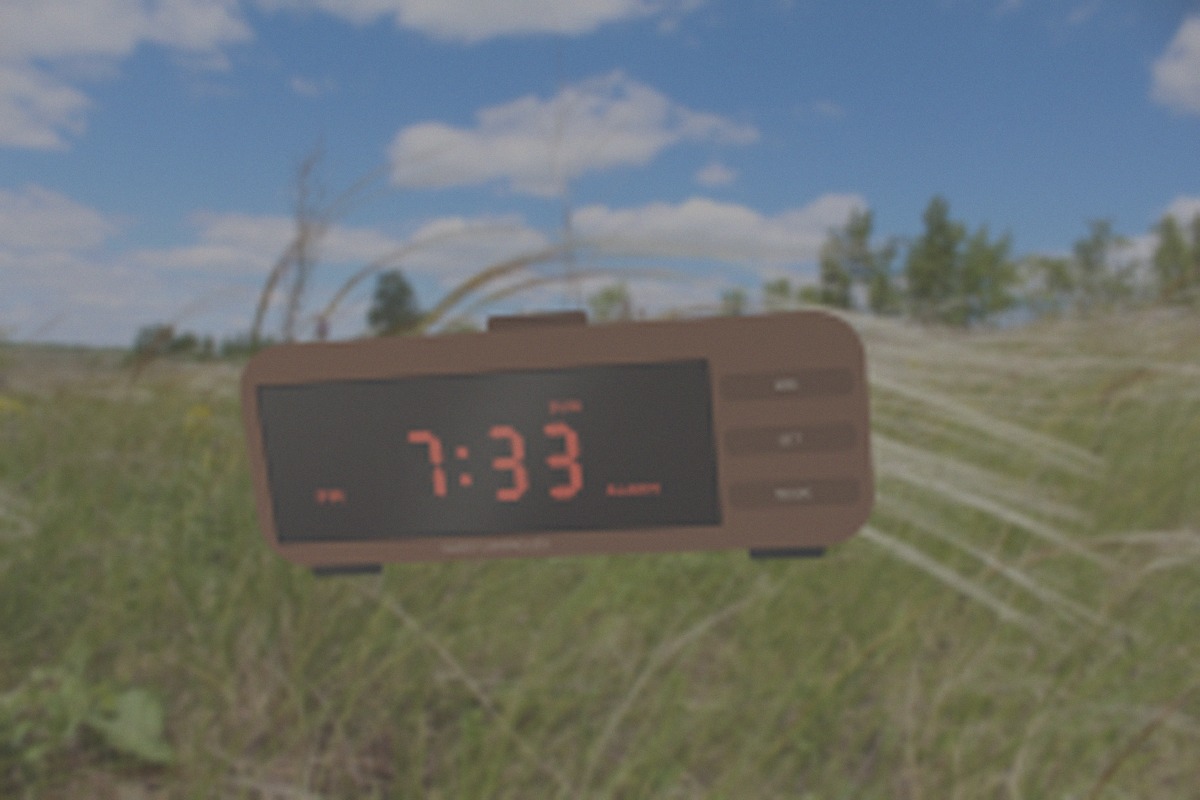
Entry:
7:33
